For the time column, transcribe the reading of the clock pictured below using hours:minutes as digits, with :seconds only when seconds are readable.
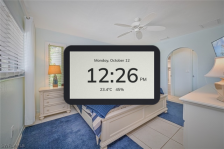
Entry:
12:26
